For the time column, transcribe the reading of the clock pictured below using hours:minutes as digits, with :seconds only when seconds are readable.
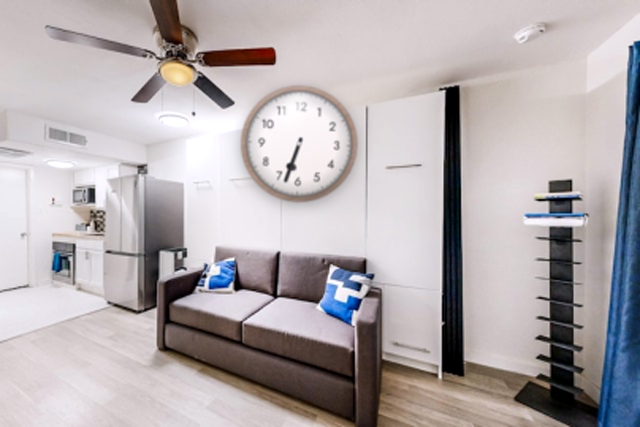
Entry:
6:33
